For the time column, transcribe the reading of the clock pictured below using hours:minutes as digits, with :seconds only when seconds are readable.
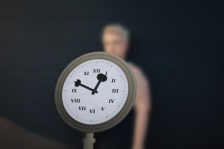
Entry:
12:49
